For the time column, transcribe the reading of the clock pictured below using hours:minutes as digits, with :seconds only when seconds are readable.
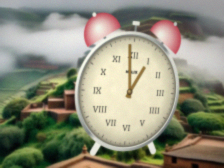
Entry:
12:59
